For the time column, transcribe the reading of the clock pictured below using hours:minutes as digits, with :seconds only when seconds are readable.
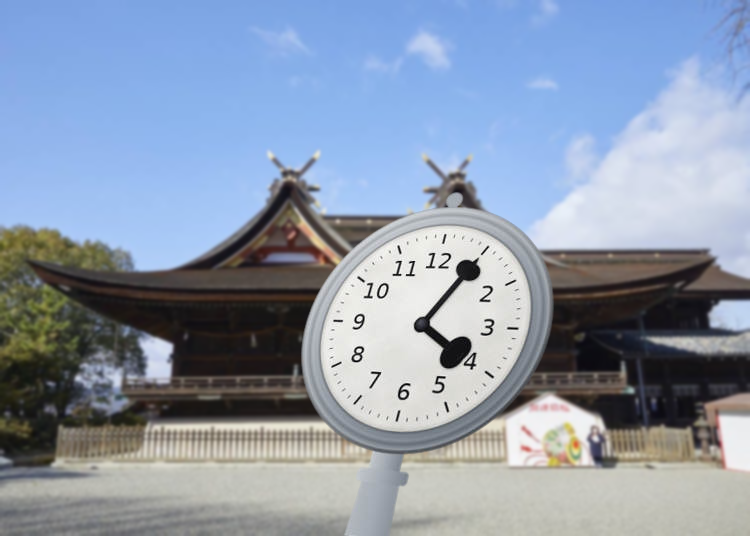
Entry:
4:05
